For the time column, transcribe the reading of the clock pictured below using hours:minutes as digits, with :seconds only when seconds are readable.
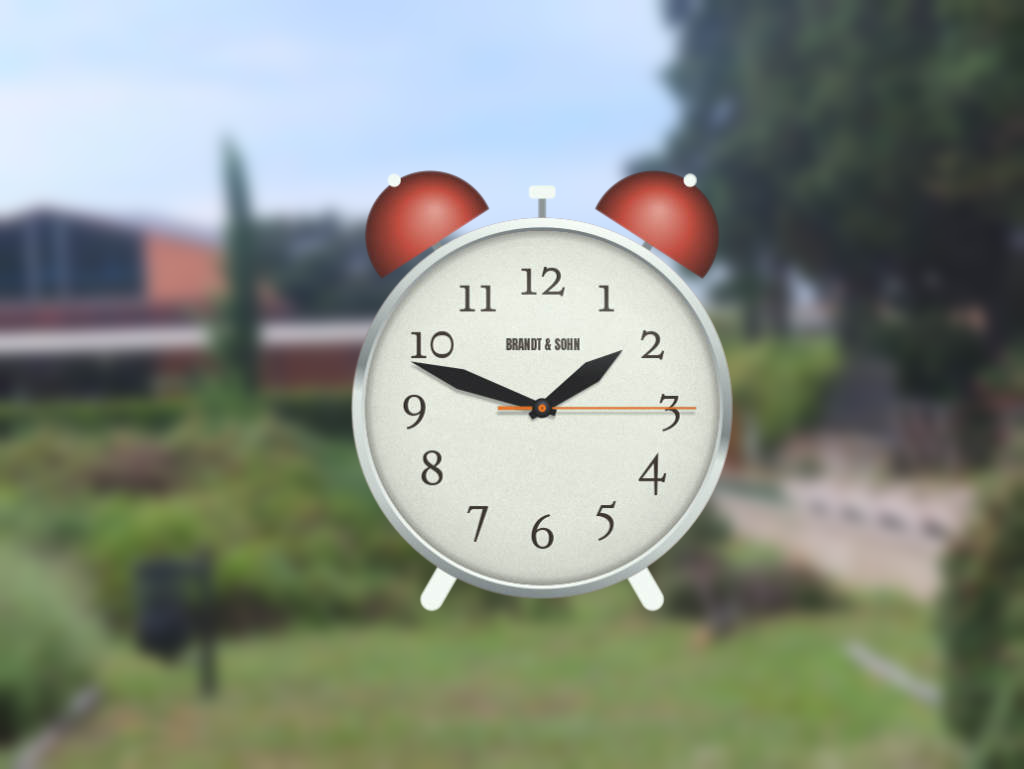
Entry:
1:48:15
